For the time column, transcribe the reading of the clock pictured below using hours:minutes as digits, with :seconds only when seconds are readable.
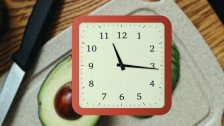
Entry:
11:16
